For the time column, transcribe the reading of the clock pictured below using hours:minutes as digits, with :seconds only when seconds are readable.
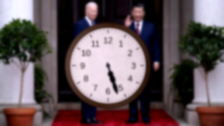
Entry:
5:27
